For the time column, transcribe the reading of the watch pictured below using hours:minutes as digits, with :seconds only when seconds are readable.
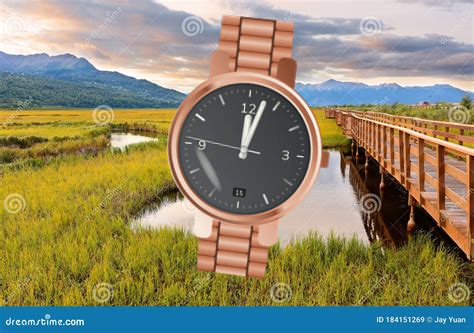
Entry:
12:02:46
